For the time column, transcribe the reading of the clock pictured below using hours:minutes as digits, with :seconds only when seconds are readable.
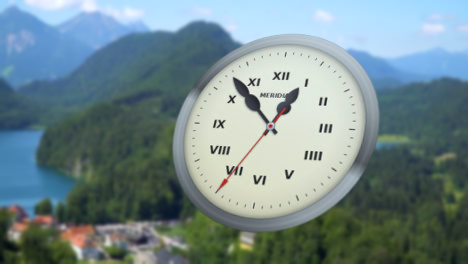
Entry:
12:52:35
